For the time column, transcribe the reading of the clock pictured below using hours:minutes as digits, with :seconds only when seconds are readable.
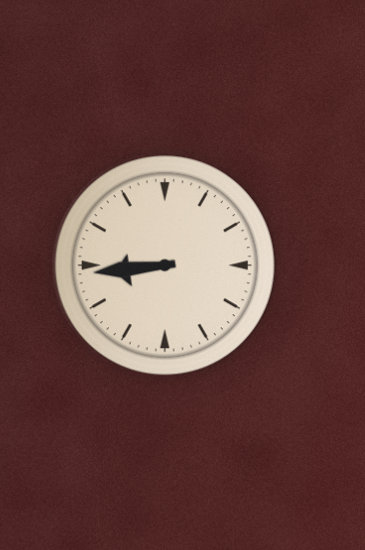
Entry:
8:44
